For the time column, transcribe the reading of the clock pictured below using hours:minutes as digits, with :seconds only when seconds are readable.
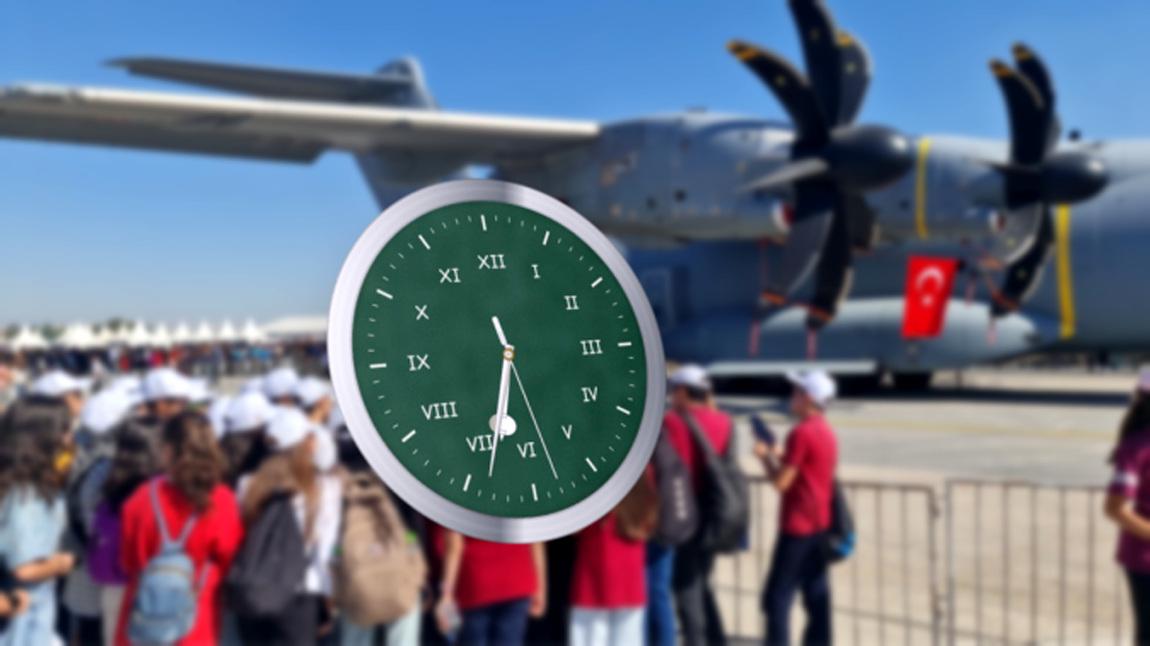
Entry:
6:33:28
